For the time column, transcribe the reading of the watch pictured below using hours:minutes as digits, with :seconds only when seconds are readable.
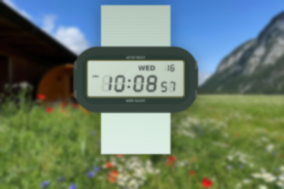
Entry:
10:08:57
